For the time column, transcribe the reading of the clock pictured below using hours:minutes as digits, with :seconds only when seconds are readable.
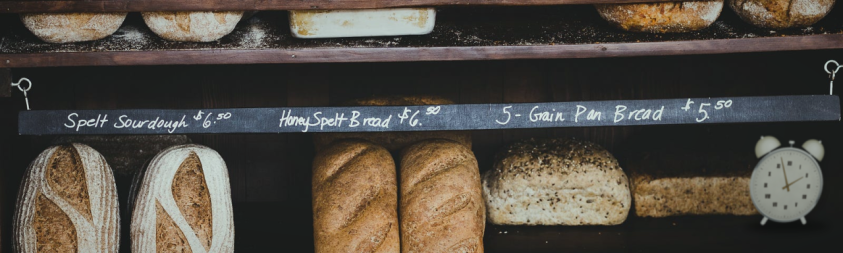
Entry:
1:57
